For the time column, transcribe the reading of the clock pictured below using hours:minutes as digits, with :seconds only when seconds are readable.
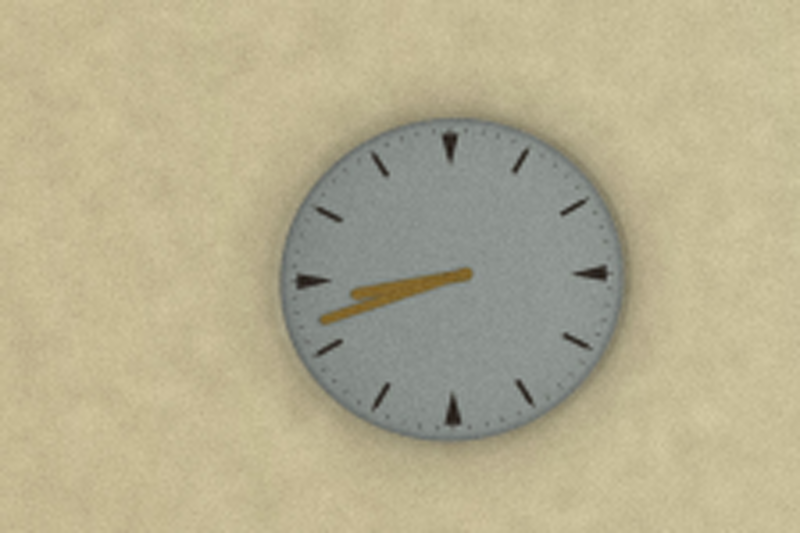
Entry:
8:42
